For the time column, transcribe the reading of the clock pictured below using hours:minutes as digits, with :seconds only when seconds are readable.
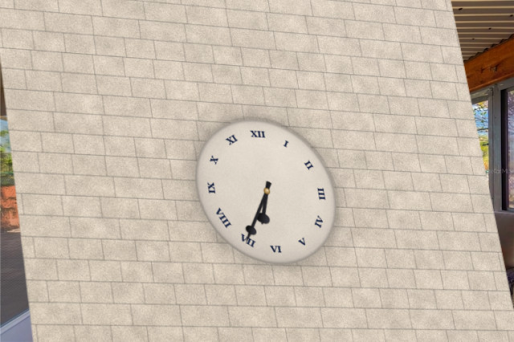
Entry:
6:35
